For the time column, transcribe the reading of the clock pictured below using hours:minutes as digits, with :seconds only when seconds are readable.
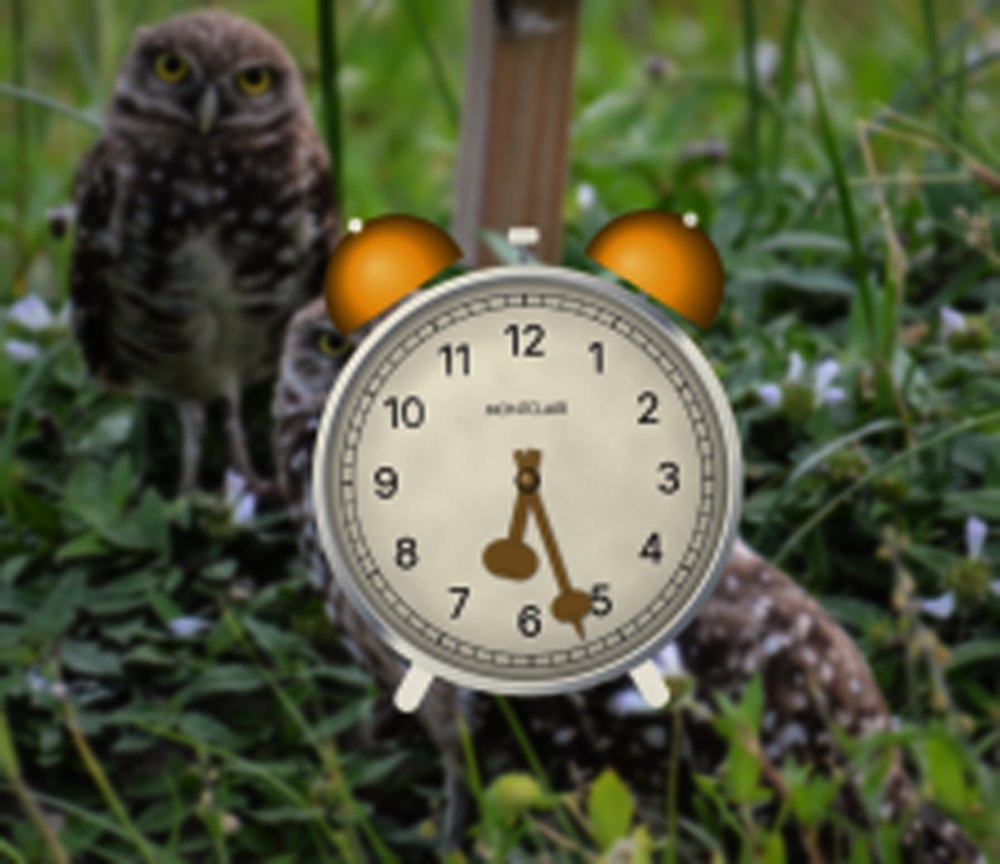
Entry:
6:27
